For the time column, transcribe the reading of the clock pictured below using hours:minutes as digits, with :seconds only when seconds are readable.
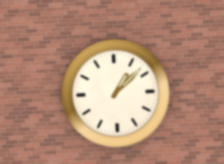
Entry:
1:08
